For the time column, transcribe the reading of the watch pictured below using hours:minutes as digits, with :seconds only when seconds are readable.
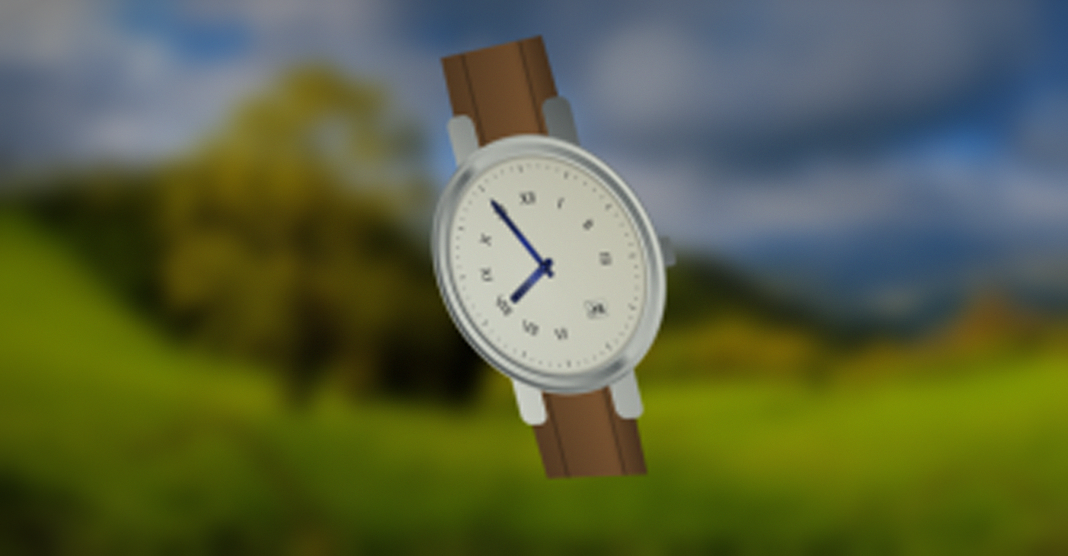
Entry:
7:55
